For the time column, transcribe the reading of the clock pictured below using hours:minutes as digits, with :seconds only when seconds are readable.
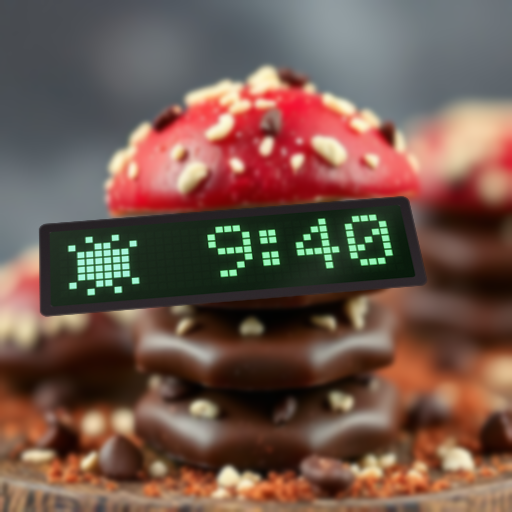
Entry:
9:40
